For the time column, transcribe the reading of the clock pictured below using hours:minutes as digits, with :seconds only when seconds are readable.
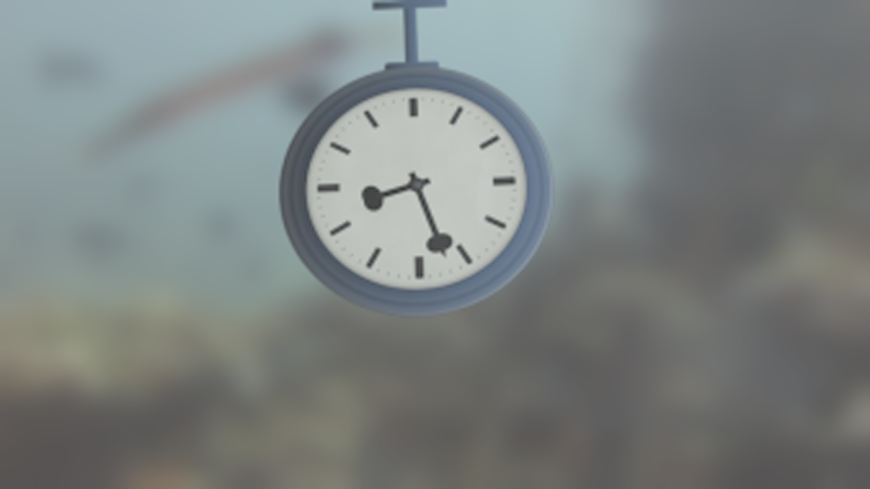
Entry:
8:27
